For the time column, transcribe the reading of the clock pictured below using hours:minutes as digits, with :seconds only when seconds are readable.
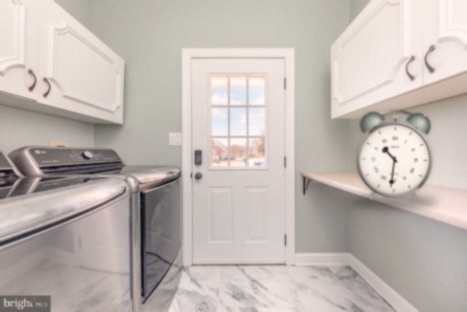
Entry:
10:31
